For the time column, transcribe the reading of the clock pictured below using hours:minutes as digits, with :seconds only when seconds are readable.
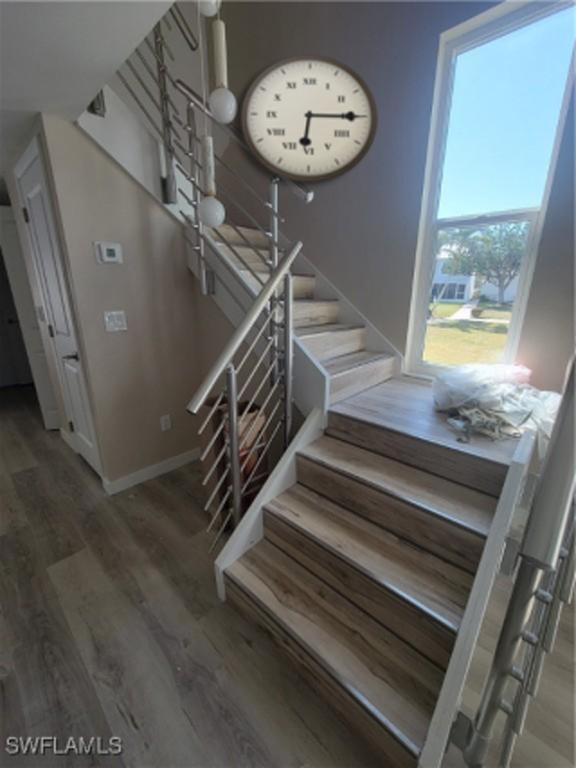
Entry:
6:15
